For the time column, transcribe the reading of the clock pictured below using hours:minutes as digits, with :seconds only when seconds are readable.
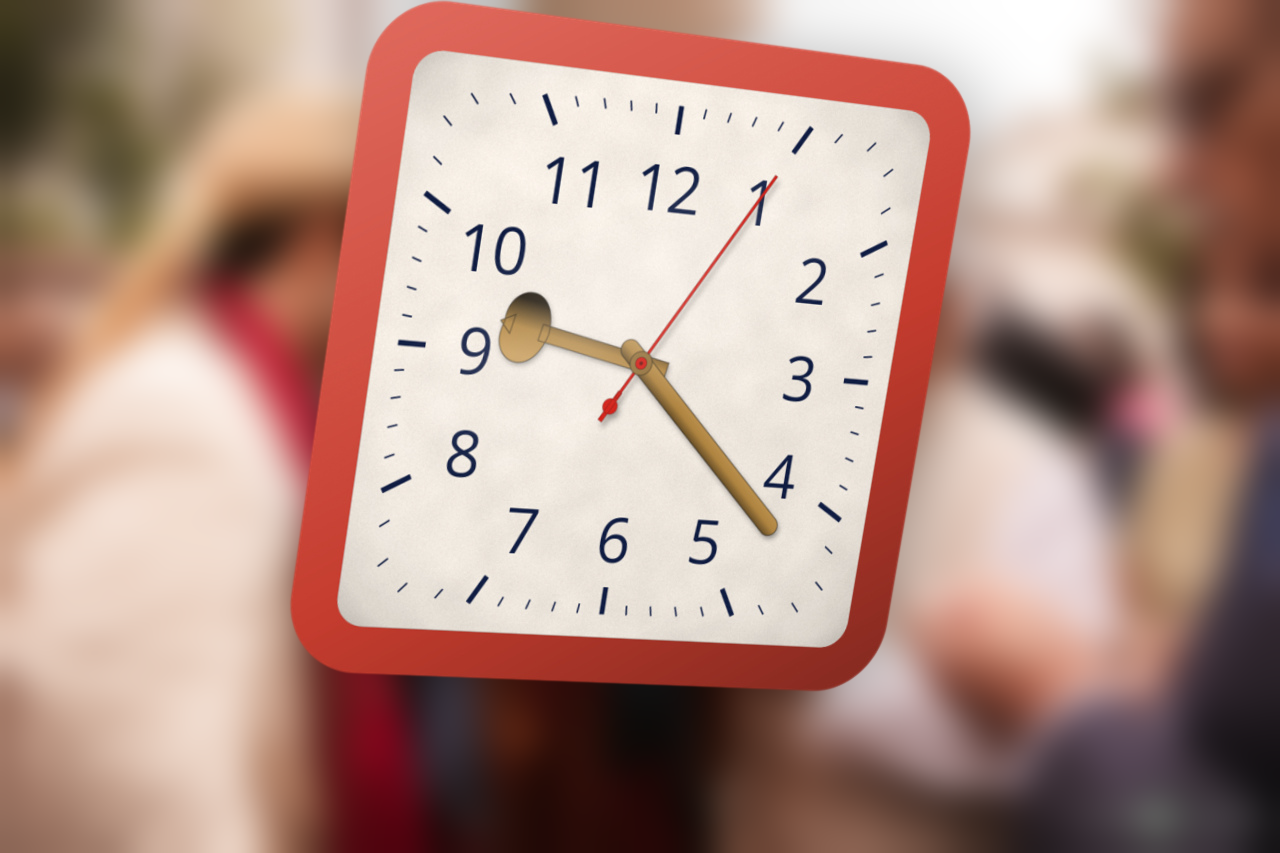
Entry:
9:22:05
